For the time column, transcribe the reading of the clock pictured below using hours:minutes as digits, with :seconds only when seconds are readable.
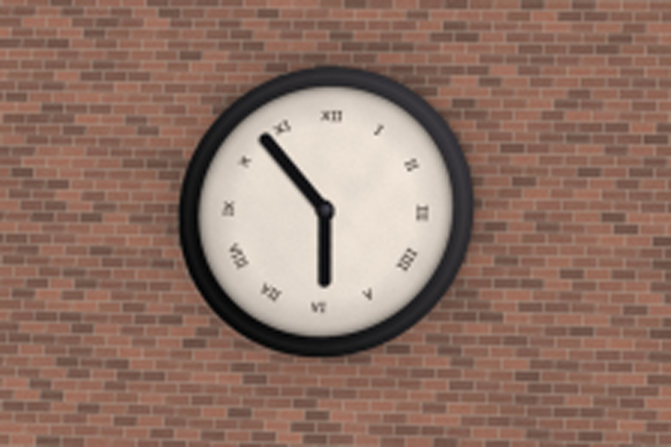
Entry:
5:53
